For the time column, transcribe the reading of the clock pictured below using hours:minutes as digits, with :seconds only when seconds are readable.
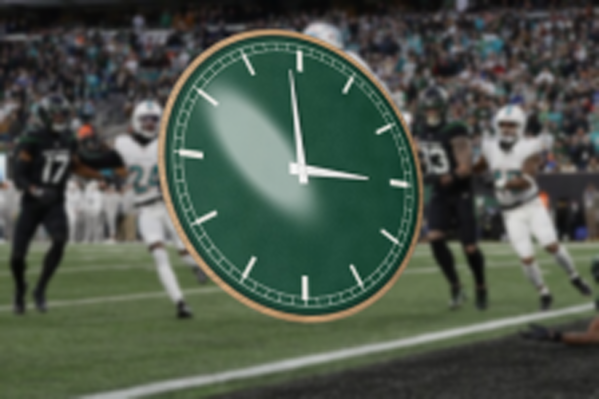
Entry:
2:59
